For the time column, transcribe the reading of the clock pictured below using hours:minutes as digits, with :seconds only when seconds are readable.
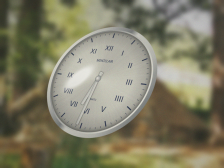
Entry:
6:31
